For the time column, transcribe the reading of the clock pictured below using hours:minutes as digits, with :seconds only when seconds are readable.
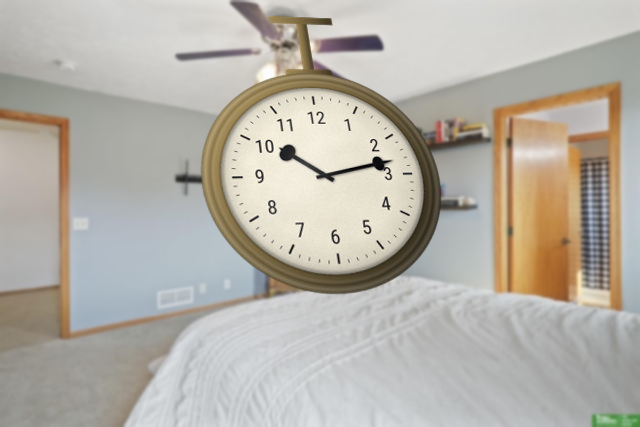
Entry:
10:13
